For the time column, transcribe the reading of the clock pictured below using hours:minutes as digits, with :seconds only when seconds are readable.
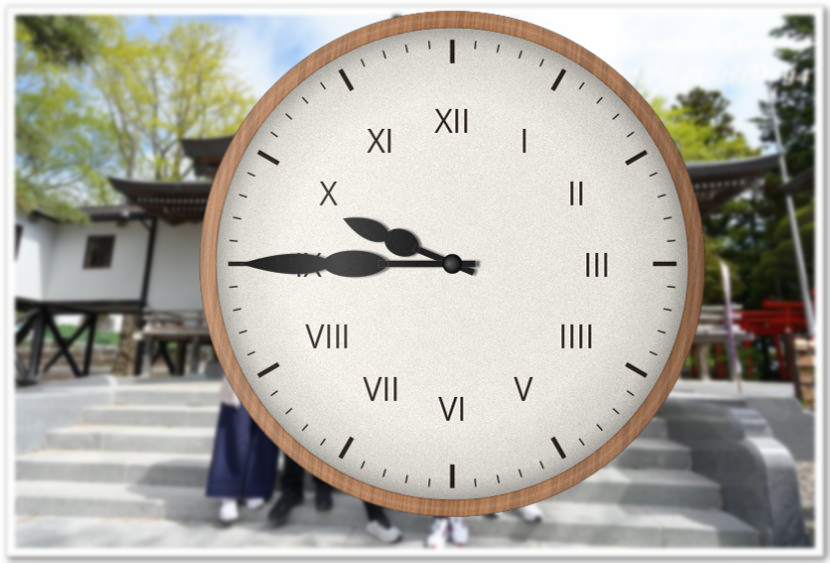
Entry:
9:45
